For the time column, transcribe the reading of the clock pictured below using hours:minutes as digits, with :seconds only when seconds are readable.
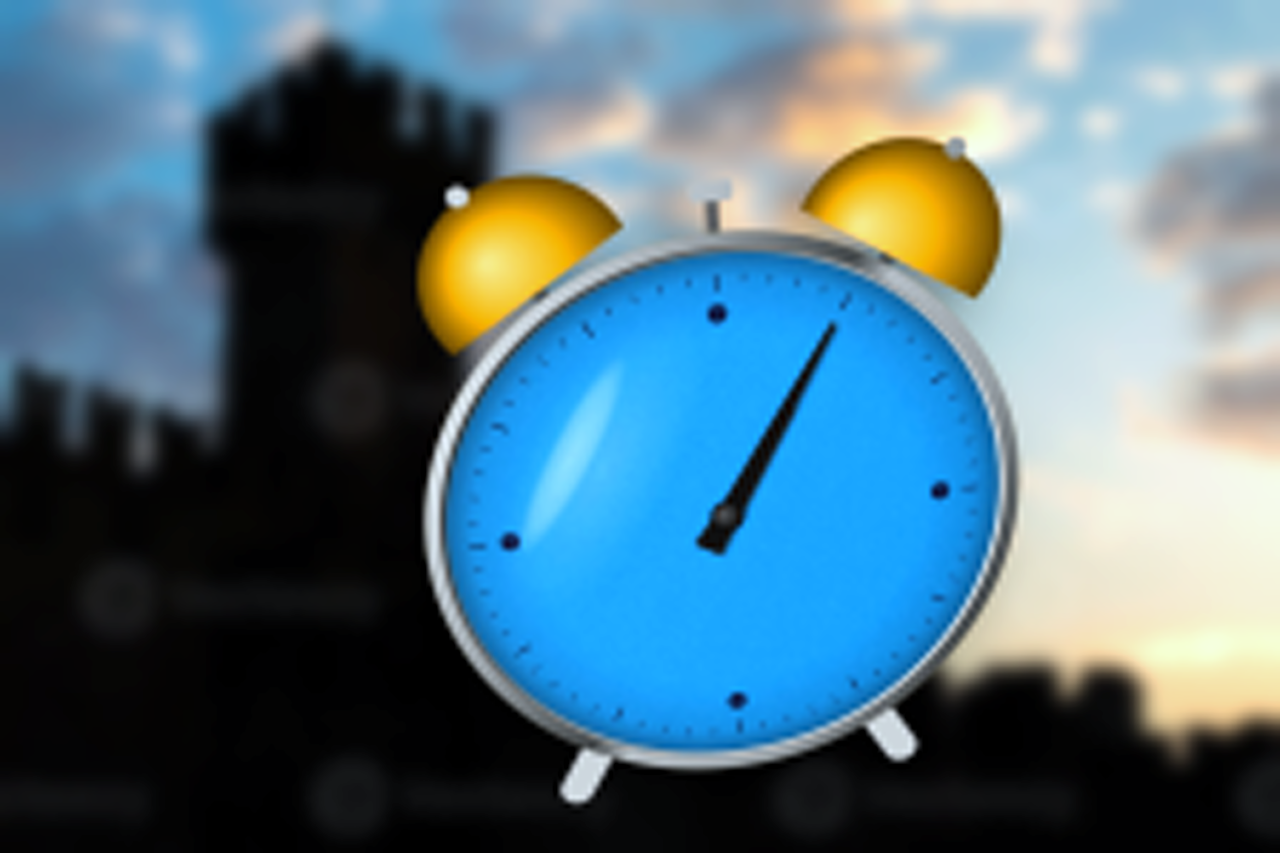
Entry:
1:05
